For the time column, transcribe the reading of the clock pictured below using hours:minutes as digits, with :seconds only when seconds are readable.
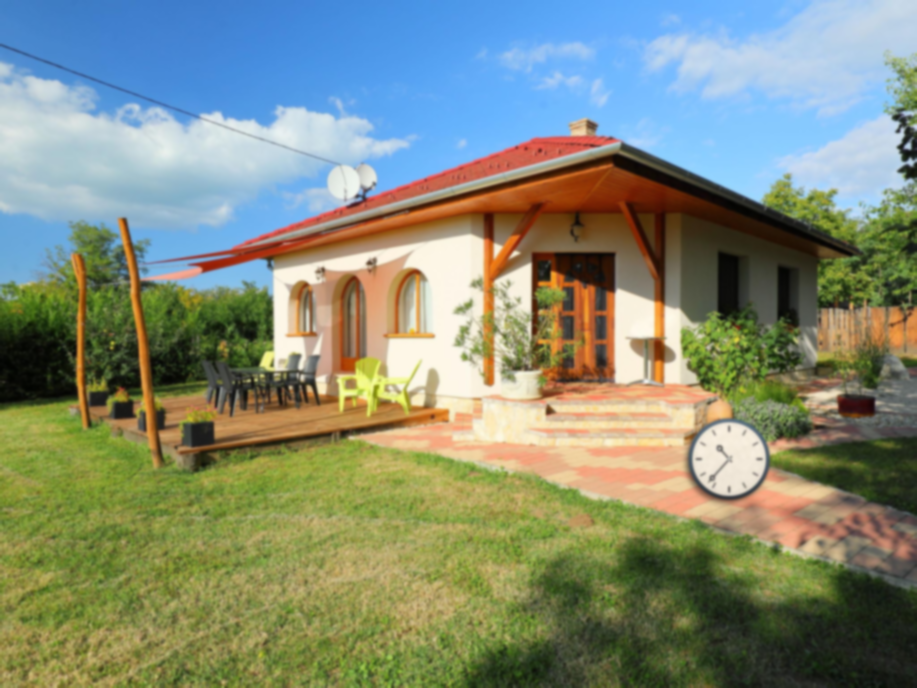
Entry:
10:37
